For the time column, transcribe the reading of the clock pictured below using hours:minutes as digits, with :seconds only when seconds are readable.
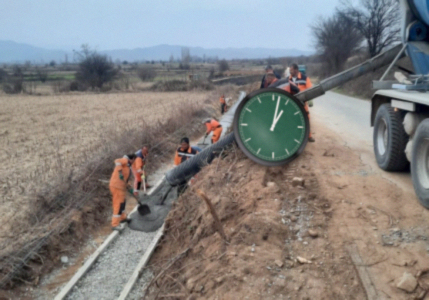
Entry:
1:02
